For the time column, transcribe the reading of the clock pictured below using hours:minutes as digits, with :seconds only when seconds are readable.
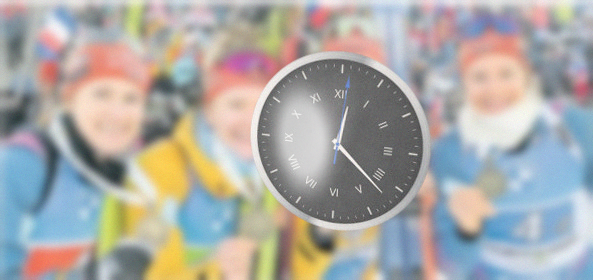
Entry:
12:22:01
